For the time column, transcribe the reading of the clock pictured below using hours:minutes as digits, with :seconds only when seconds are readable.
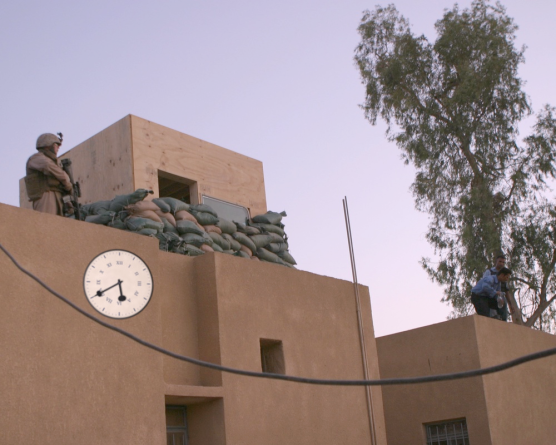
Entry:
5:40
